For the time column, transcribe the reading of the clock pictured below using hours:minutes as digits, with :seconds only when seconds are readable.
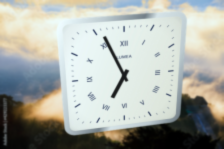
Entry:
6:56
